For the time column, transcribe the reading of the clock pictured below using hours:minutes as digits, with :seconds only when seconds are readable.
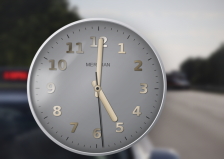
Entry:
5:00:29
